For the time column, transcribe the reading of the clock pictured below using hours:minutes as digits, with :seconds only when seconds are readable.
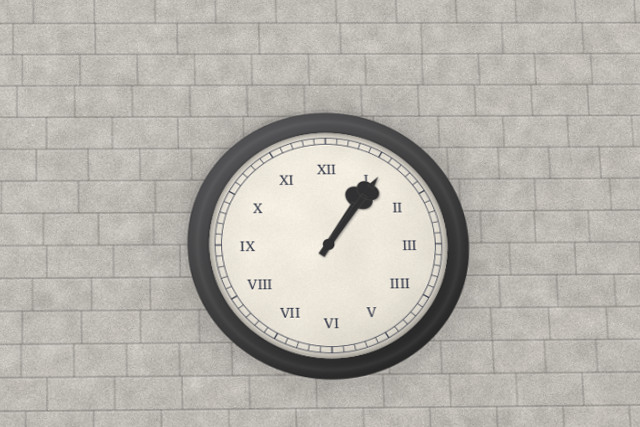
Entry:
1:06
